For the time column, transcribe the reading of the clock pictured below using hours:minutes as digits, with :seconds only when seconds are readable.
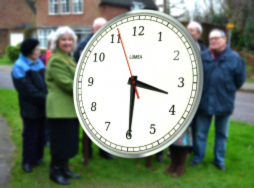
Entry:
3:29:56
